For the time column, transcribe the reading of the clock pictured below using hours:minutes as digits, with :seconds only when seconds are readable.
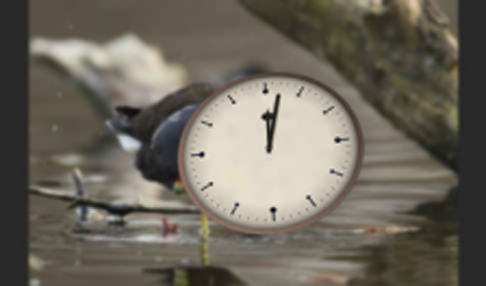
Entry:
12:02
